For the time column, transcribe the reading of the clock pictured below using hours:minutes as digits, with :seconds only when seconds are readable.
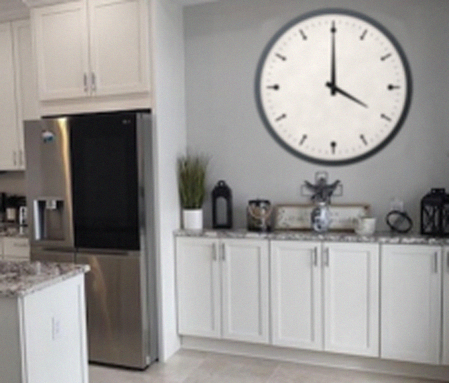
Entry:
4:00
